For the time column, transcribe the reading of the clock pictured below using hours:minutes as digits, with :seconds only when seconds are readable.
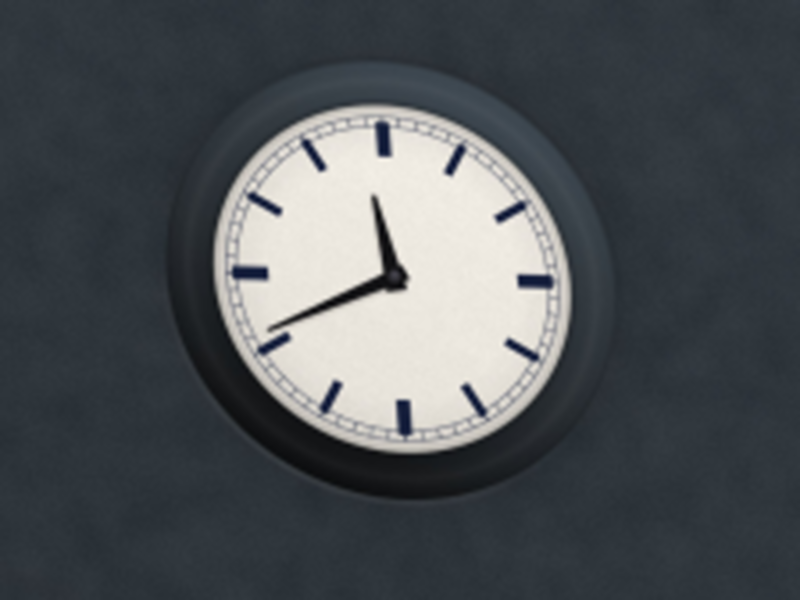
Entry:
11:41
